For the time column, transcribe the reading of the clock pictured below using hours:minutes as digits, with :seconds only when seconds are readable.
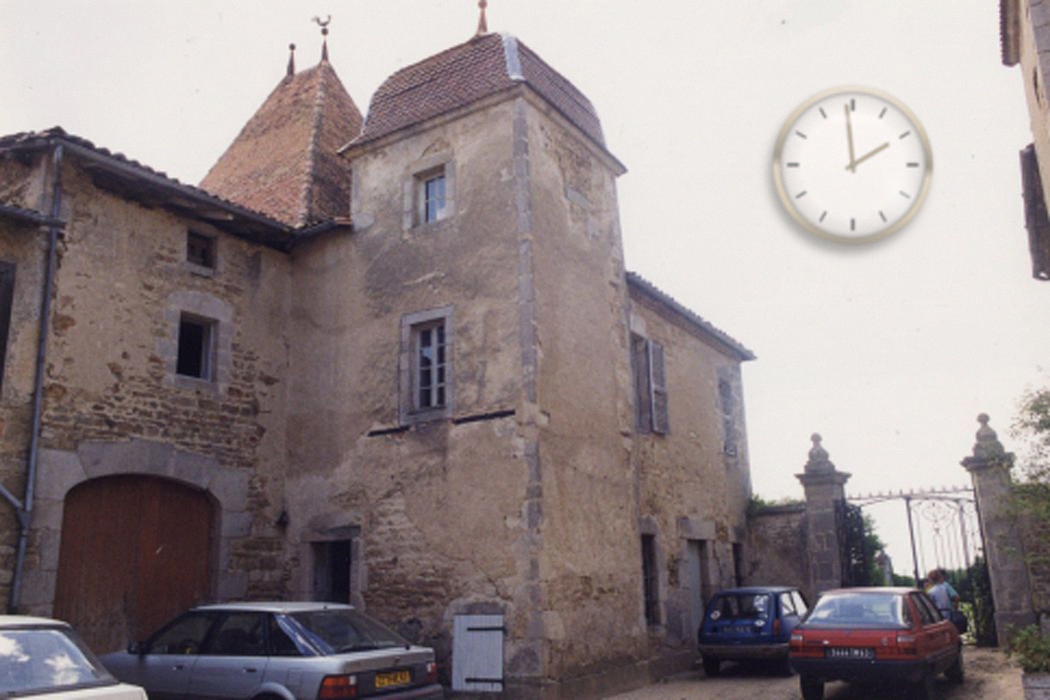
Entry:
1:59
